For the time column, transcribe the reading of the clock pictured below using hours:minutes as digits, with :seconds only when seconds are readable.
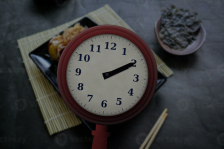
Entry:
2:10
